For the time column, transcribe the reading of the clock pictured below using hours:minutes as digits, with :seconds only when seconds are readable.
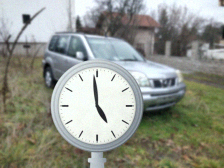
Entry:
4:59
